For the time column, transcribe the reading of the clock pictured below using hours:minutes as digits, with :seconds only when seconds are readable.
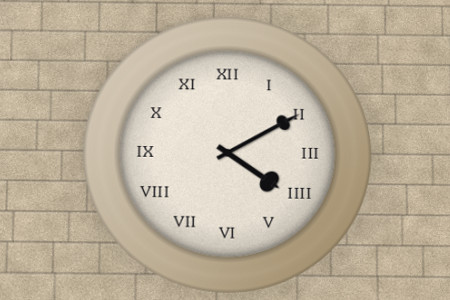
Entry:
4:10
